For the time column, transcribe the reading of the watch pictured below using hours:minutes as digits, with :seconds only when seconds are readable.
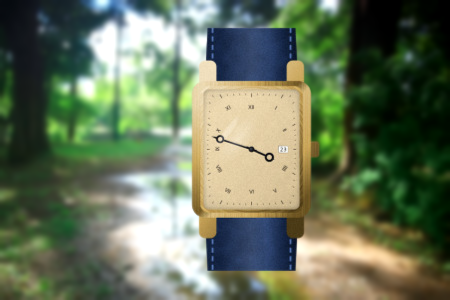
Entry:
3:48
